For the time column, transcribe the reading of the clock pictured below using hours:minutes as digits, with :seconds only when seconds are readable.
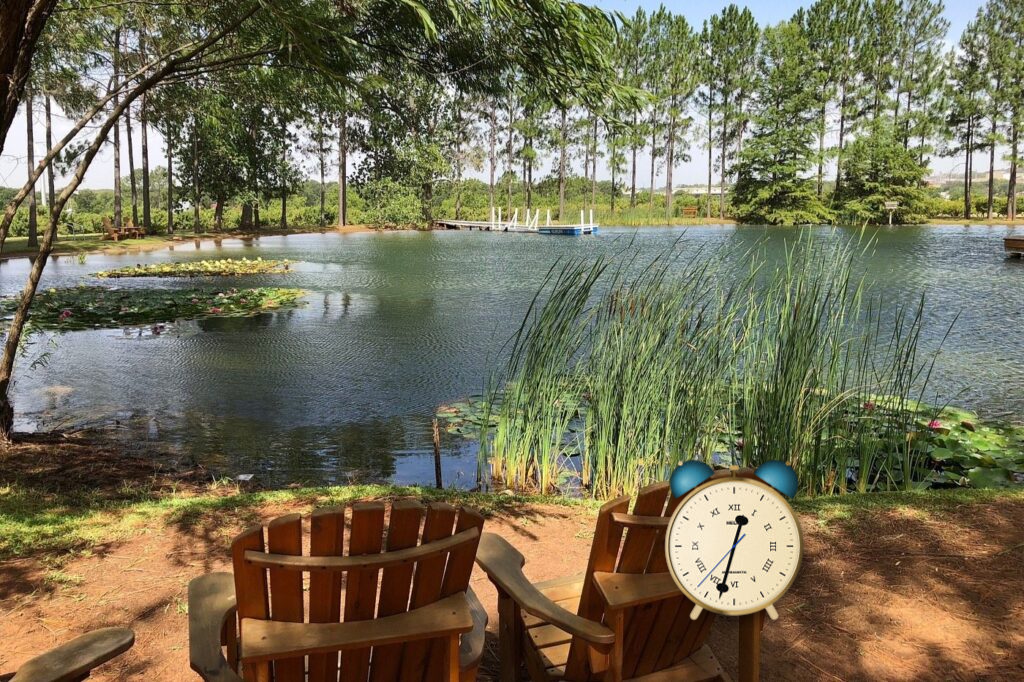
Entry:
12:32:37
